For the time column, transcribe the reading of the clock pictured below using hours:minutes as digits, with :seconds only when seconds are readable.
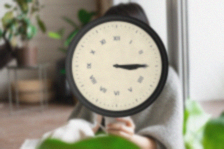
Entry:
3:15
